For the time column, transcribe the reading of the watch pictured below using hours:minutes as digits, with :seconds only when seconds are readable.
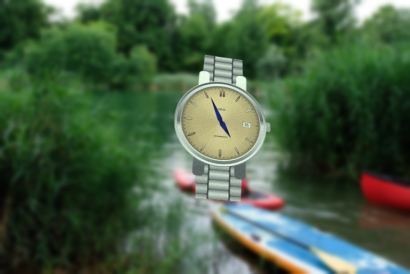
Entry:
4:56
